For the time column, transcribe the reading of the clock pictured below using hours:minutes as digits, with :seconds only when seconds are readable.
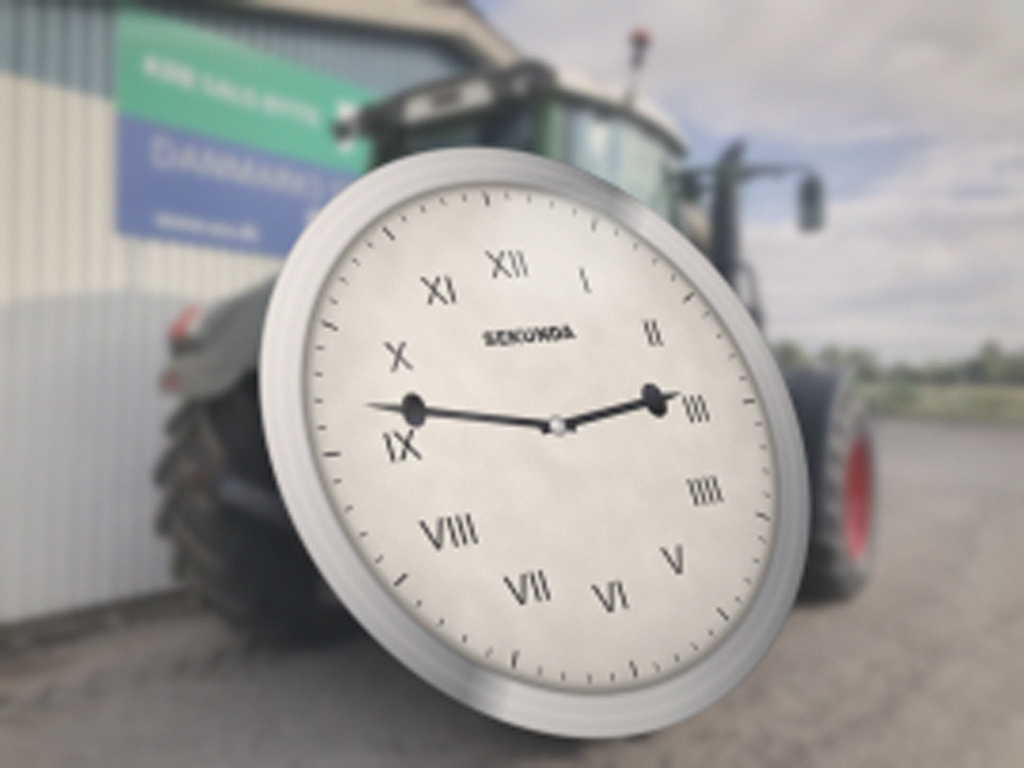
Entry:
2:47
